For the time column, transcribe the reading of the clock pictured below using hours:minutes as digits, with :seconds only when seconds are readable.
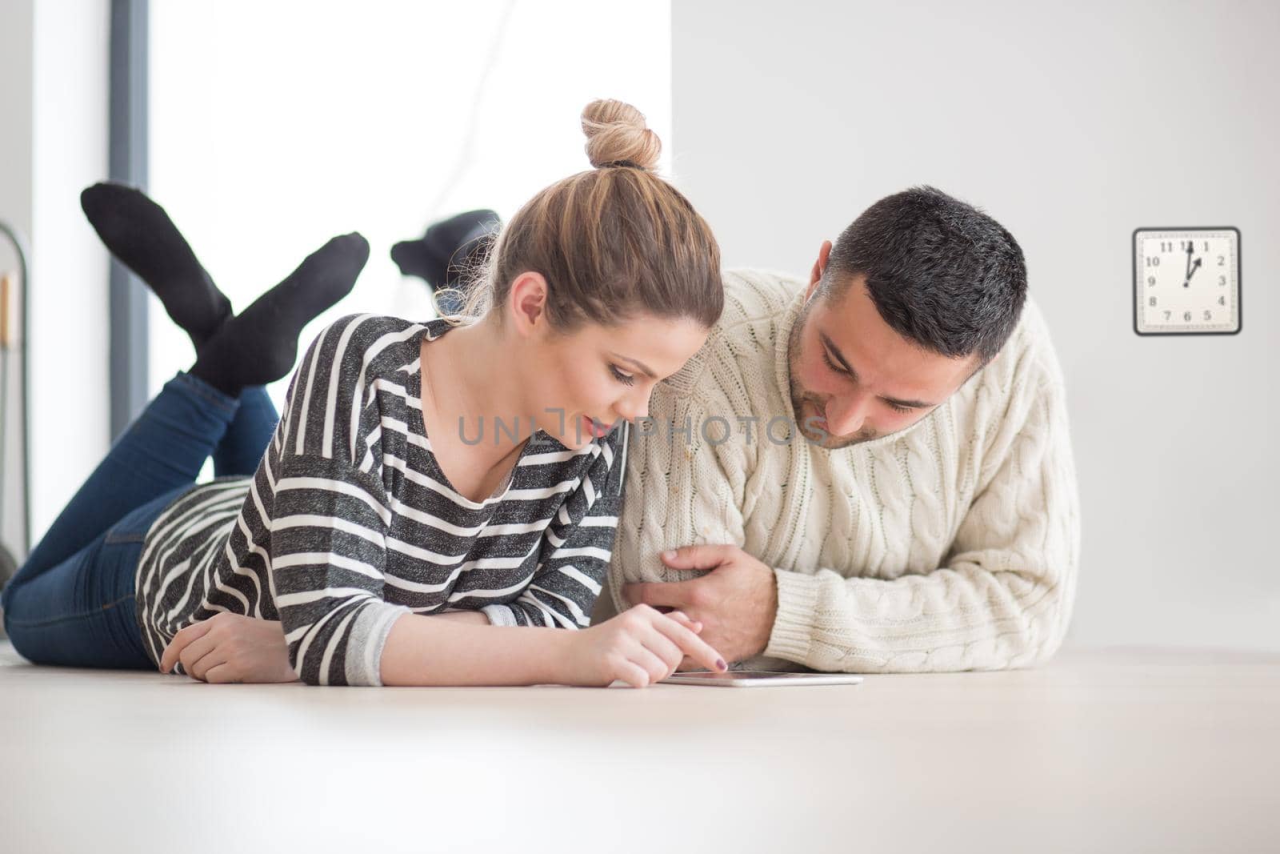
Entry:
1:01
